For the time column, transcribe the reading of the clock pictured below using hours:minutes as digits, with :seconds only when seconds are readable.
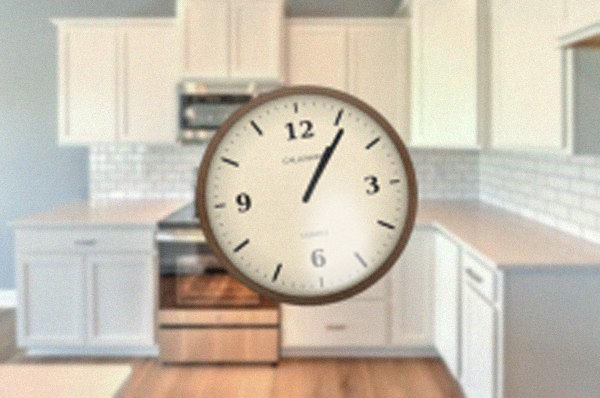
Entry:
1:06
